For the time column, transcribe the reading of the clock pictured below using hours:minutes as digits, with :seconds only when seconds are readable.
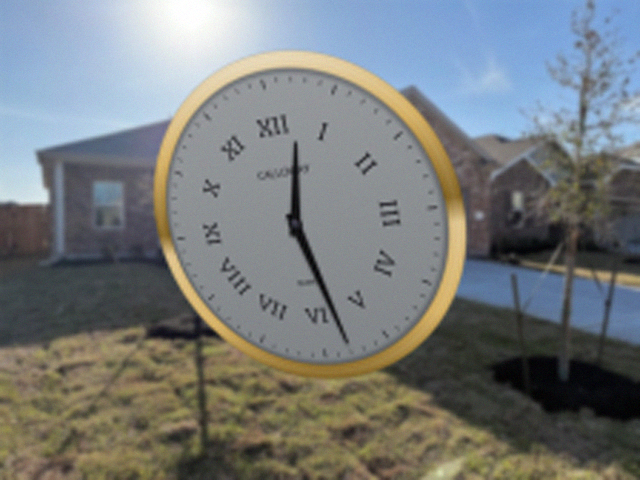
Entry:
12:28
